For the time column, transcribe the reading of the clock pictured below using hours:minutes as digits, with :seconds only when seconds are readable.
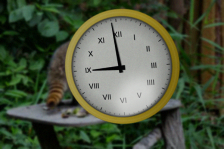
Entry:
8:59
